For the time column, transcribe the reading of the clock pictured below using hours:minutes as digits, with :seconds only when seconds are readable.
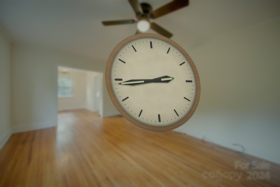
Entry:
2:44
